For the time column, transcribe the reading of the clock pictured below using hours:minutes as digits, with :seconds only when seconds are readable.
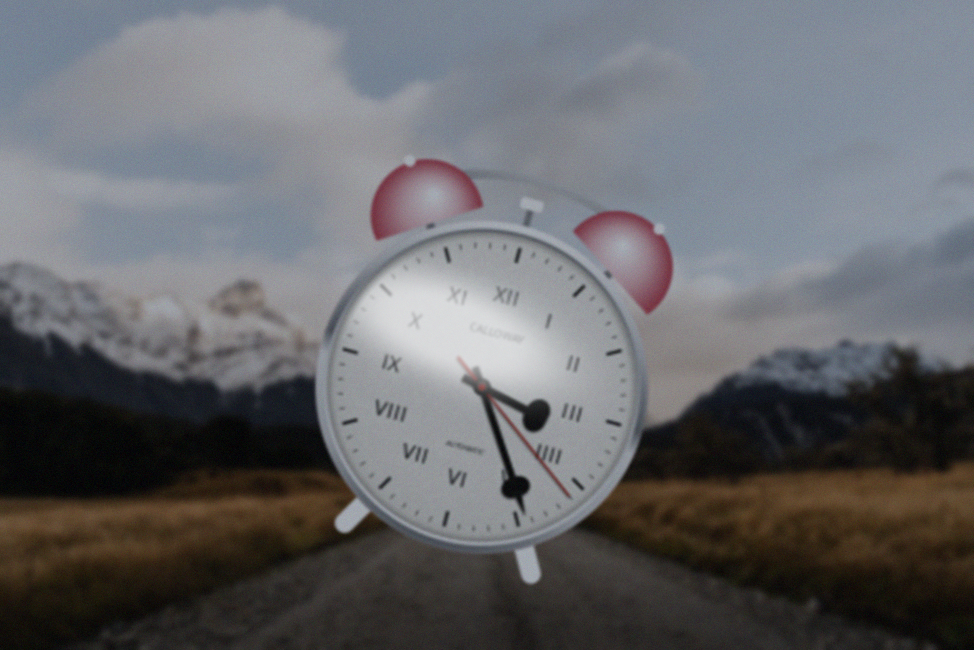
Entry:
3:24:21
